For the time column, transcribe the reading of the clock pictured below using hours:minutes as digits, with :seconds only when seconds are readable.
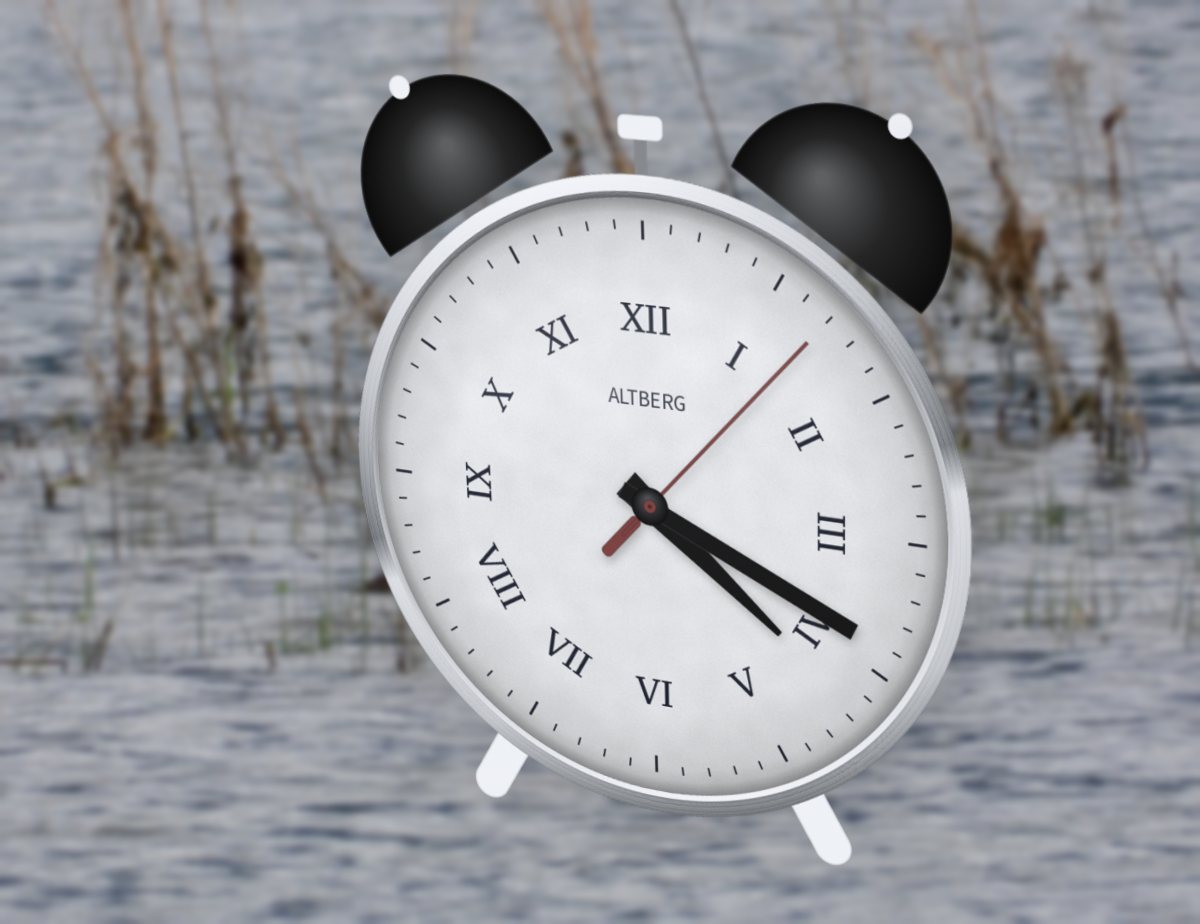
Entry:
4:19:07
